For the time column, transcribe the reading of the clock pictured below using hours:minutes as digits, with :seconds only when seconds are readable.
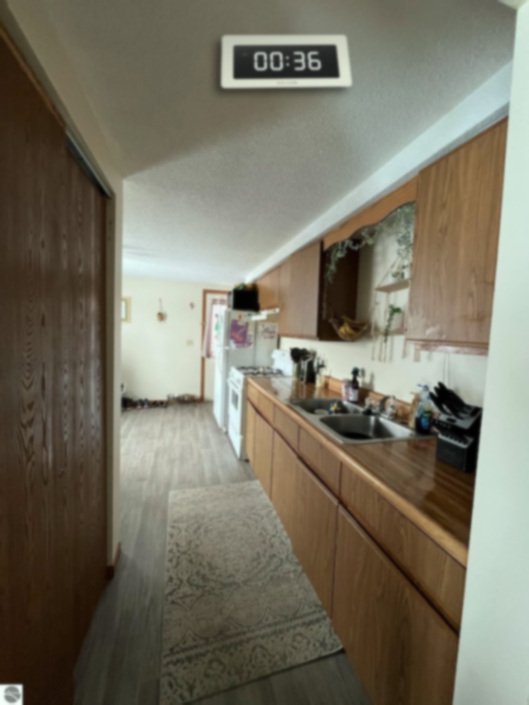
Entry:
0:36
